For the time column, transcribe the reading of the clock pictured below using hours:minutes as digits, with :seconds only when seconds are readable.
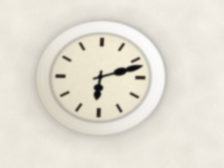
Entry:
6:12
